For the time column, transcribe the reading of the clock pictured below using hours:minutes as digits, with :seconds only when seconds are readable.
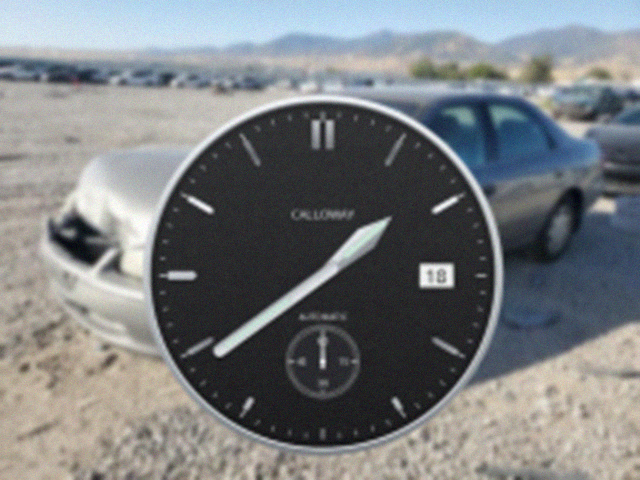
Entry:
1:39
